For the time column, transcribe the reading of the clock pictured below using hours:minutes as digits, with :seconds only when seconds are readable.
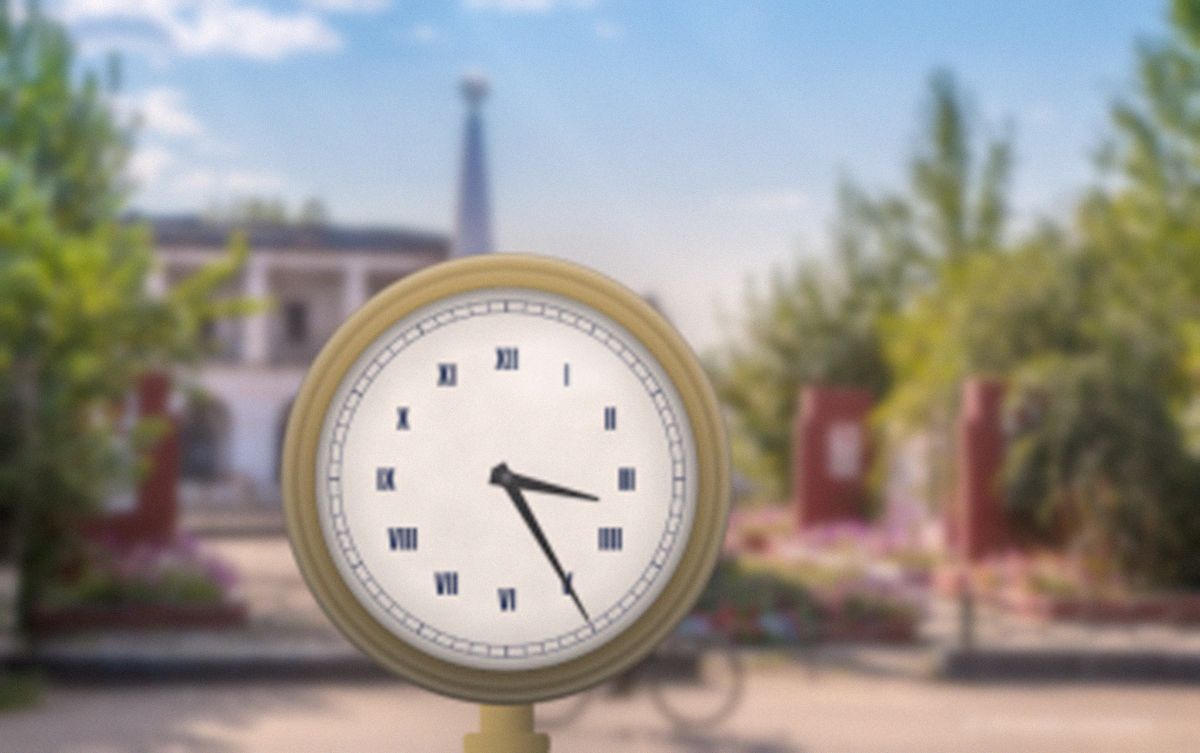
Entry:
3:25
